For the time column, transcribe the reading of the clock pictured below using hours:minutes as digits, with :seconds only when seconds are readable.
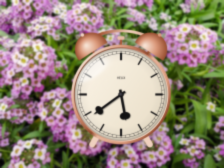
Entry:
5:39
